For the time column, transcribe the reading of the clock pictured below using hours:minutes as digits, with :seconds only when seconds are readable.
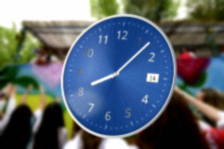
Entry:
8:07
